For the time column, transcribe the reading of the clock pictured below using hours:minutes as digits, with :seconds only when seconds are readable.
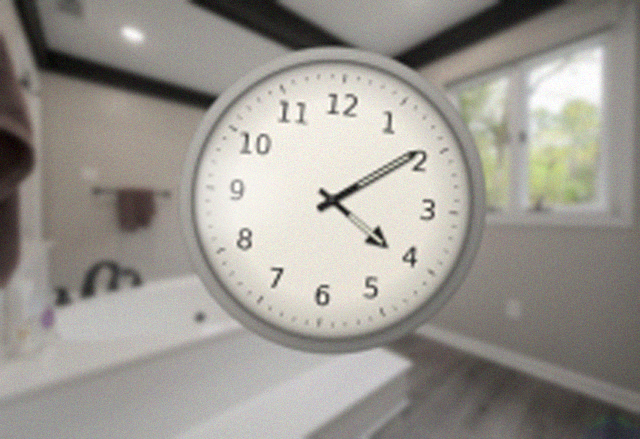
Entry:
4:09
